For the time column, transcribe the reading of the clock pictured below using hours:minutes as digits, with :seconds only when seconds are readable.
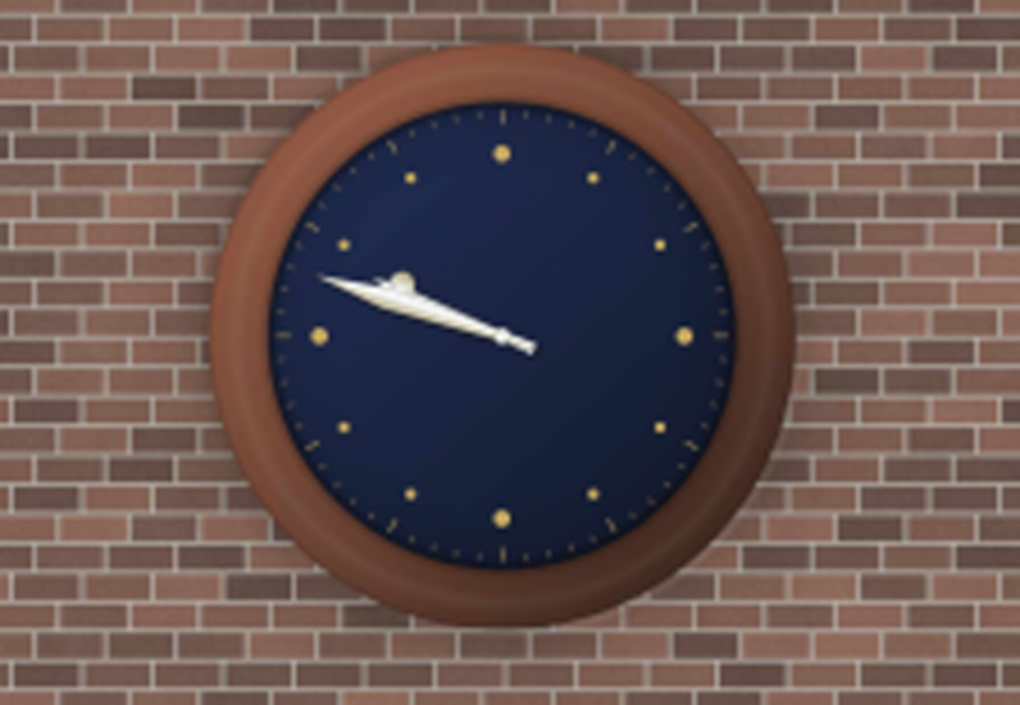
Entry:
9:48
